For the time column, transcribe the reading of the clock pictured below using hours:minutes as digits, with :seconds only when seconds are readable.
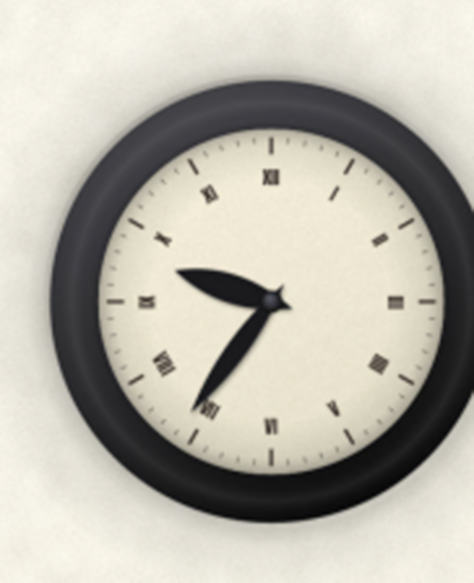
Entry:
9:36
